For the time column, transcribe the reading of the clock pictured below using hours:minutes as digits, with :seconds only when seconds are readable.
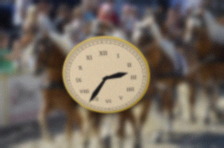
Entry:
2:36
